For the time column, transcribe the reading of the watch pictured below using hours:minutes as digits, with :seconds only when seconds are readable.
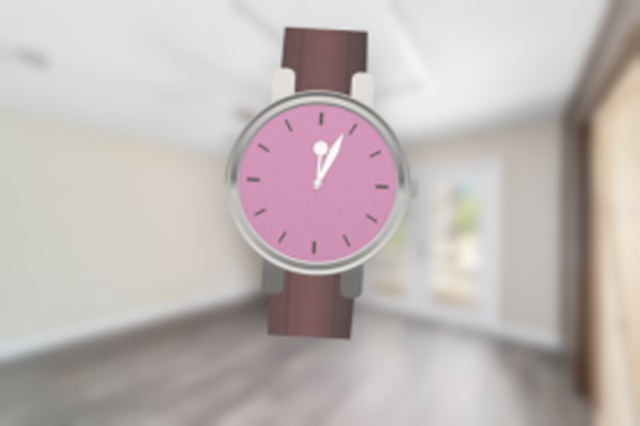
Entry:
12:04
